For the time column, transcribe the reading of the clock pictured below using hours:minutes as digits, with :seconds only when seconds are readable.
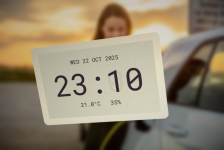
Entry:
23:10
